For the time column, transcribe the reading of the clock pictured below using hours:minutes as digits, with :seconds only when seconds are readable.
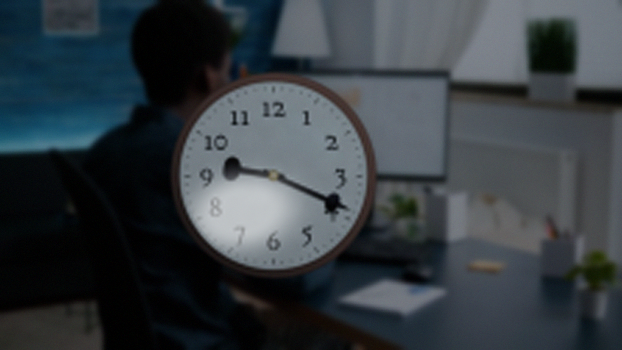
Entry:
9:19
